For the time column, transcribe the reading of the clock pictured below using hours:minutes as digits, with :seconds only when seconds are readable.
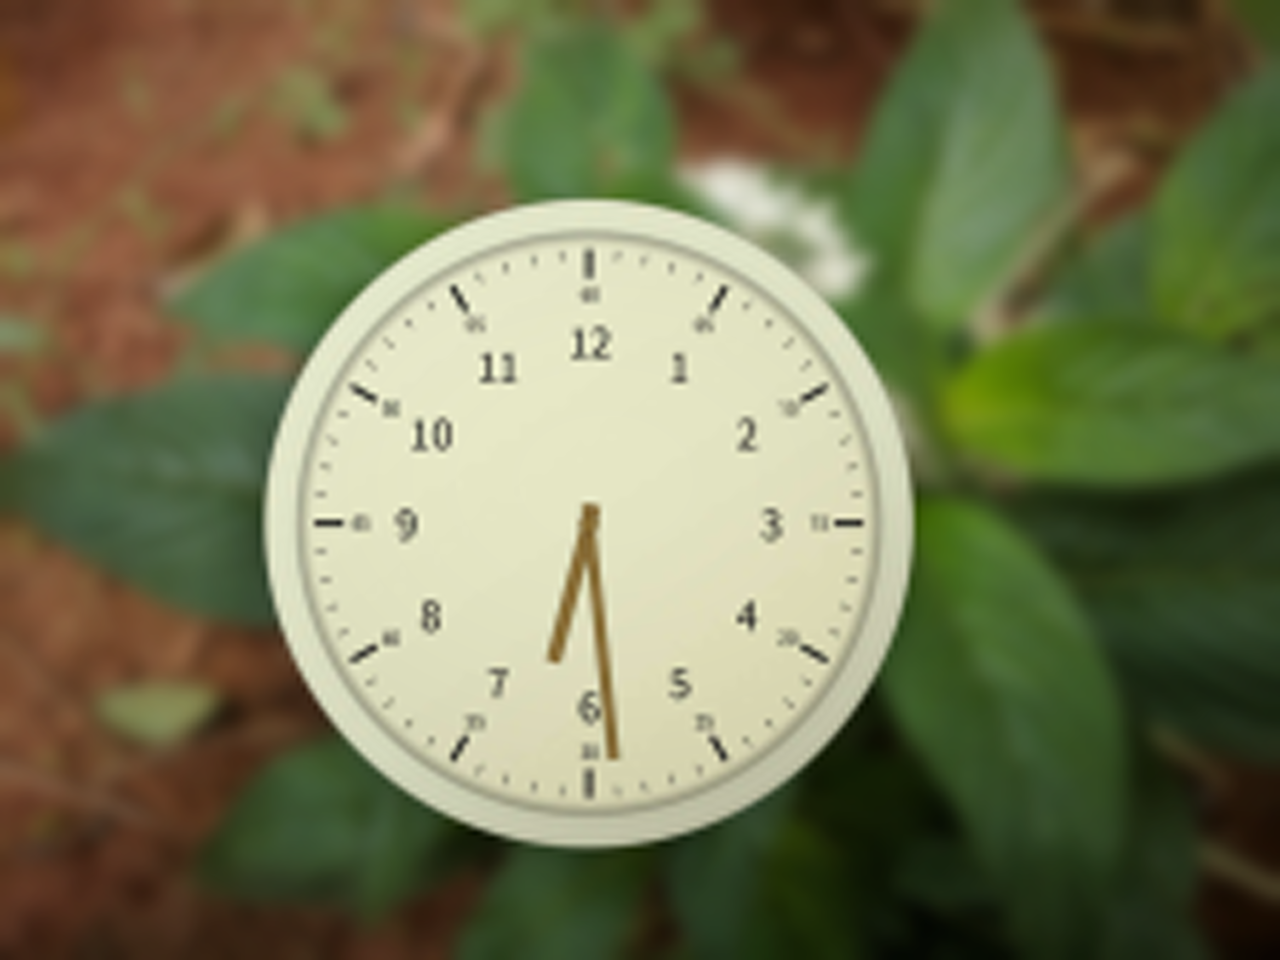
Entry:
6:29
